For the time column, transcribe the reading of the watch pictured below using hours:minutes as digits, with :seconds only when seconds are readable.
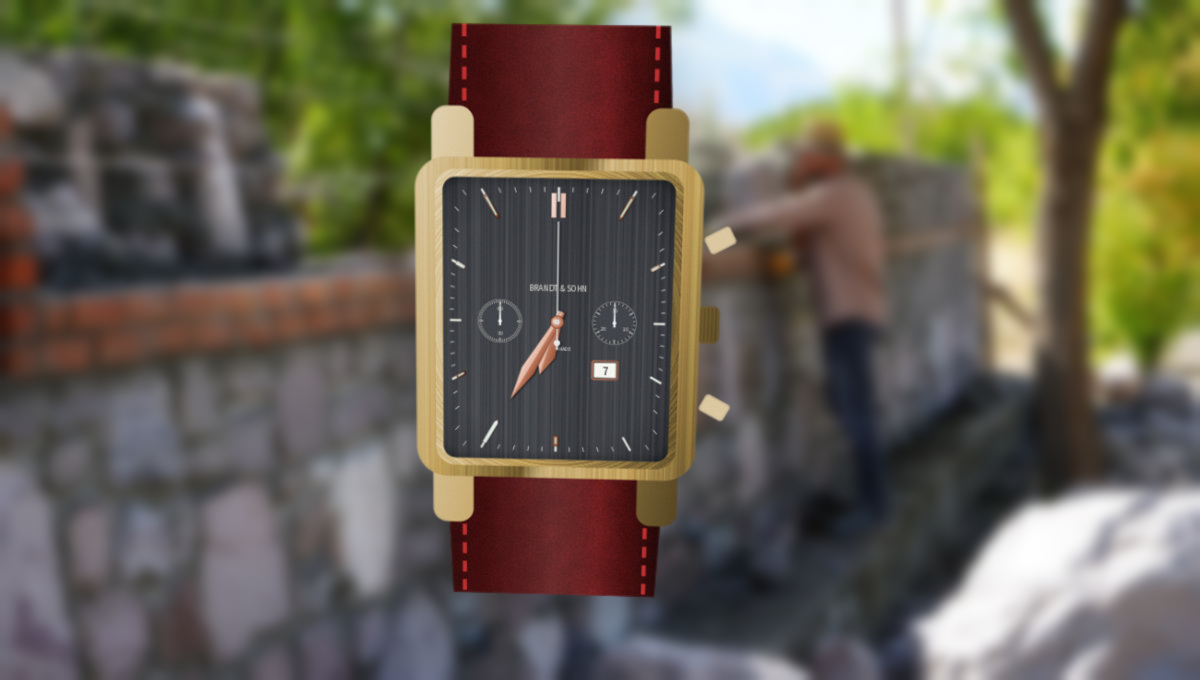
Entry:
6:35
